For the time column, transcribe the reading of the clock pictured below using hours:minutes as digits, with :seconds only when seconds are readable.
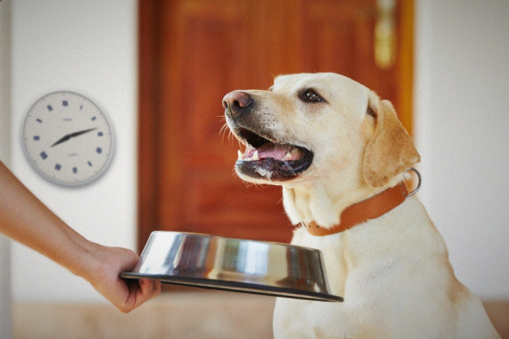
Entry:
8:13
